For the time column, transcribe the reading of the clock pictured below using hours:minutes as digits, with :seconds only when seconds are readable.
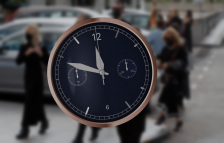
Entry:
11:49
